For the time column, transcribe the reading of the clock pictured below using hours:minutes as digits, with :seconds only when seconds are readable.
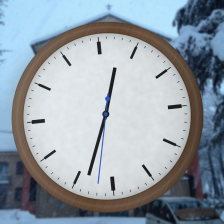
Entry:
12:33:32
